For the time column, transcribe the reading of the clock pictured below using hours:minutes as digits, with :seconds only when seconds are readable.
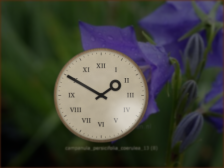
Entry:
1:50
